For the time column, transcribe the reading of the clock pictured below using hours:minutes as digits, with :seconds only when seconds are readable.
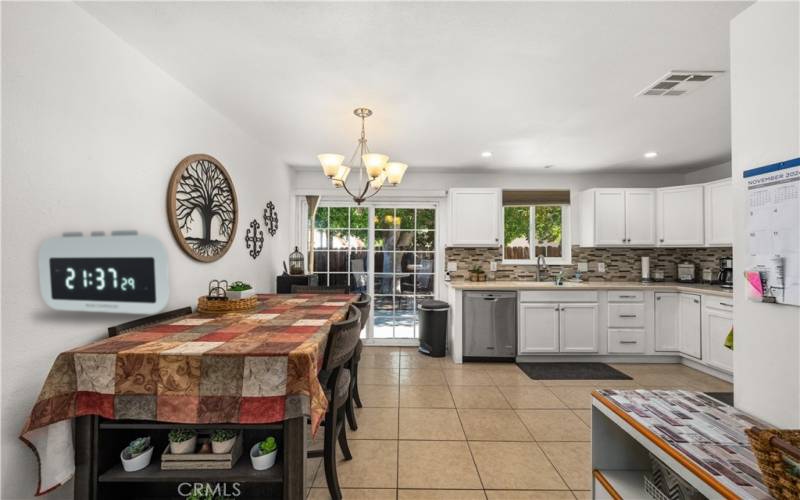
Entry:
21:37:29
